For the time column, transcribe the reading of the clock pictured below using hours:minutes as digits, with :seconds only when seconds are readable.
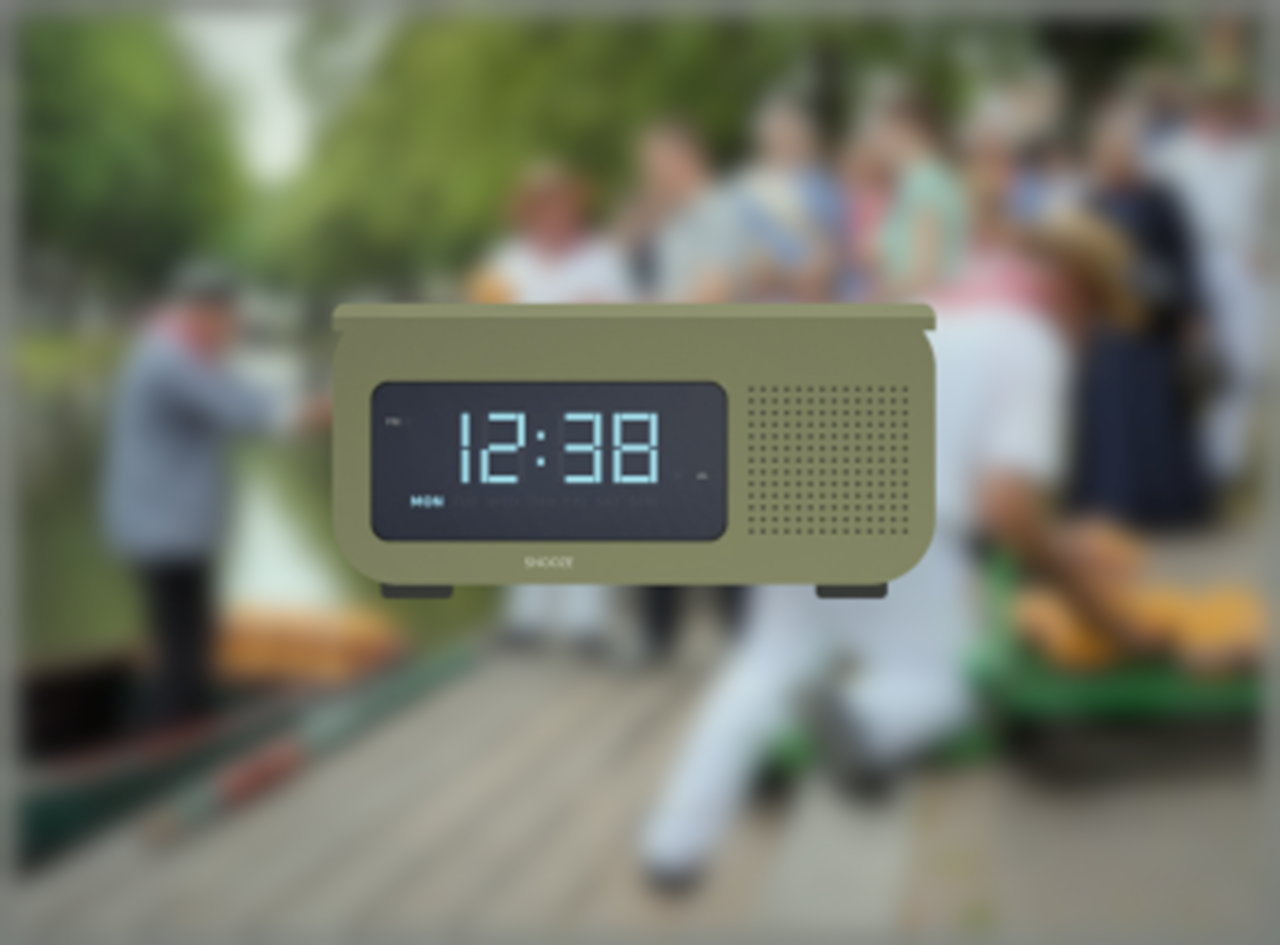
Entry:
12:38
